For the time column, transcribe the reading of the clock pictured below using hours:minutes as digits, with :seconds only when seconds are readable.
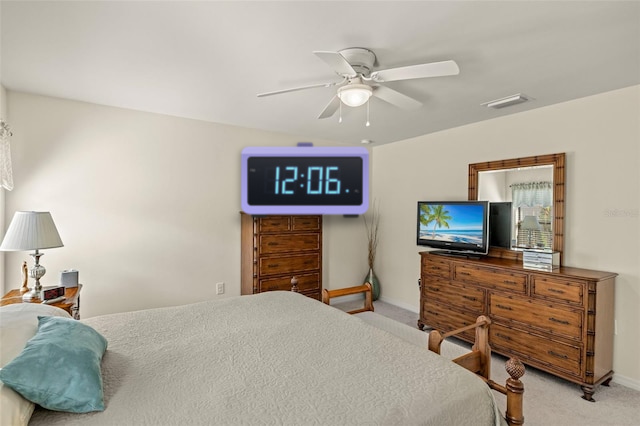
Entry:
12:06
